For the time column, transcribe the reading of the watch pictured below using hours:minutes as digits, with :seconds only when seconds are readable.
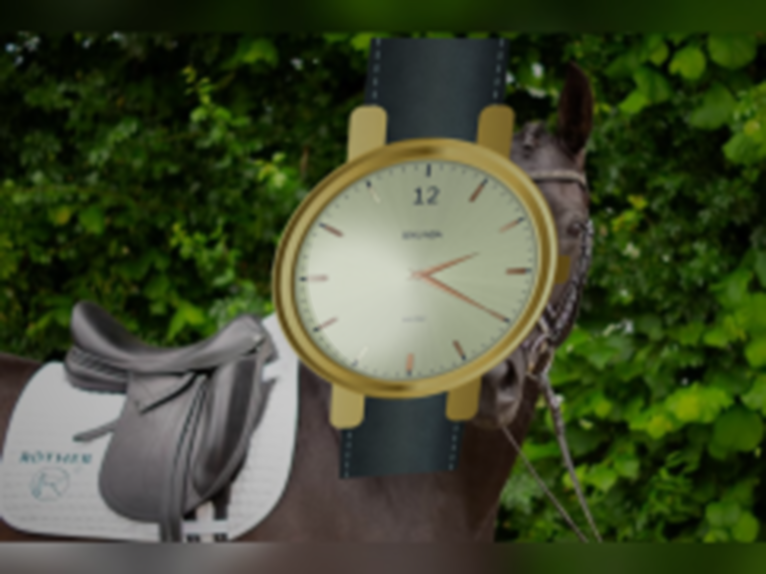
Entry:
2:20
